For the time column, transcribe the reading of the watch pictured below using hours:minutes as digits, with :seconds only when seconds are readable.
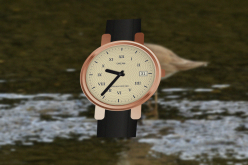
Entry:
9:36
